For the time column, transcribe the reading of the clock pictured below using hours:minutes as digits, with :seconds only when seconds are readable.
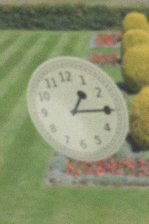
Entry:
1:15
